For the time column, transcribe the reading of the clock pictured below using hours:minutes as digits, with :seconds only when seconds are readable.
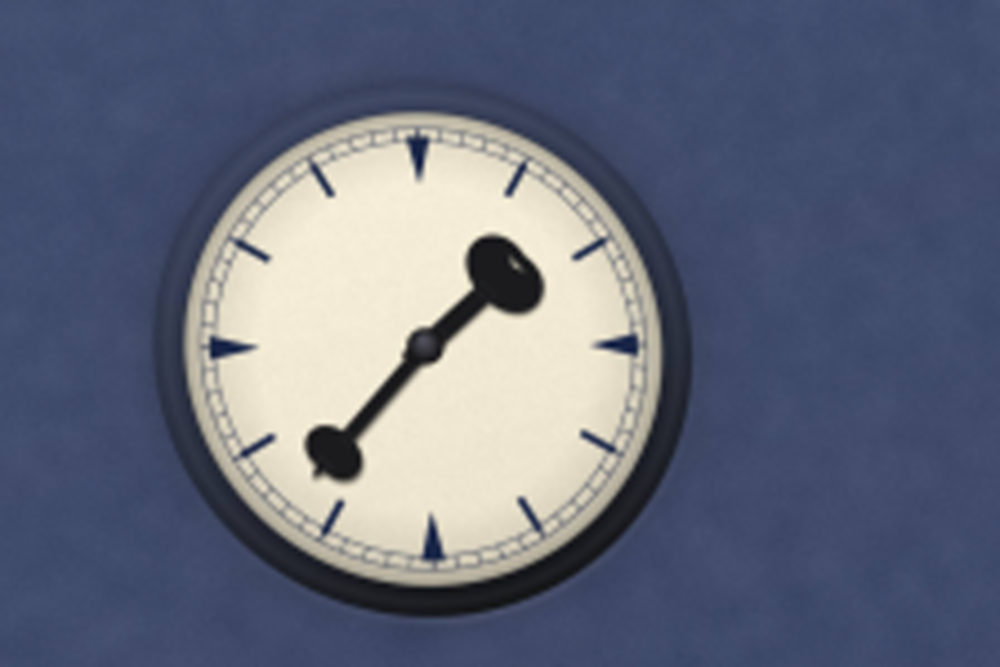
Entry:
1:37
